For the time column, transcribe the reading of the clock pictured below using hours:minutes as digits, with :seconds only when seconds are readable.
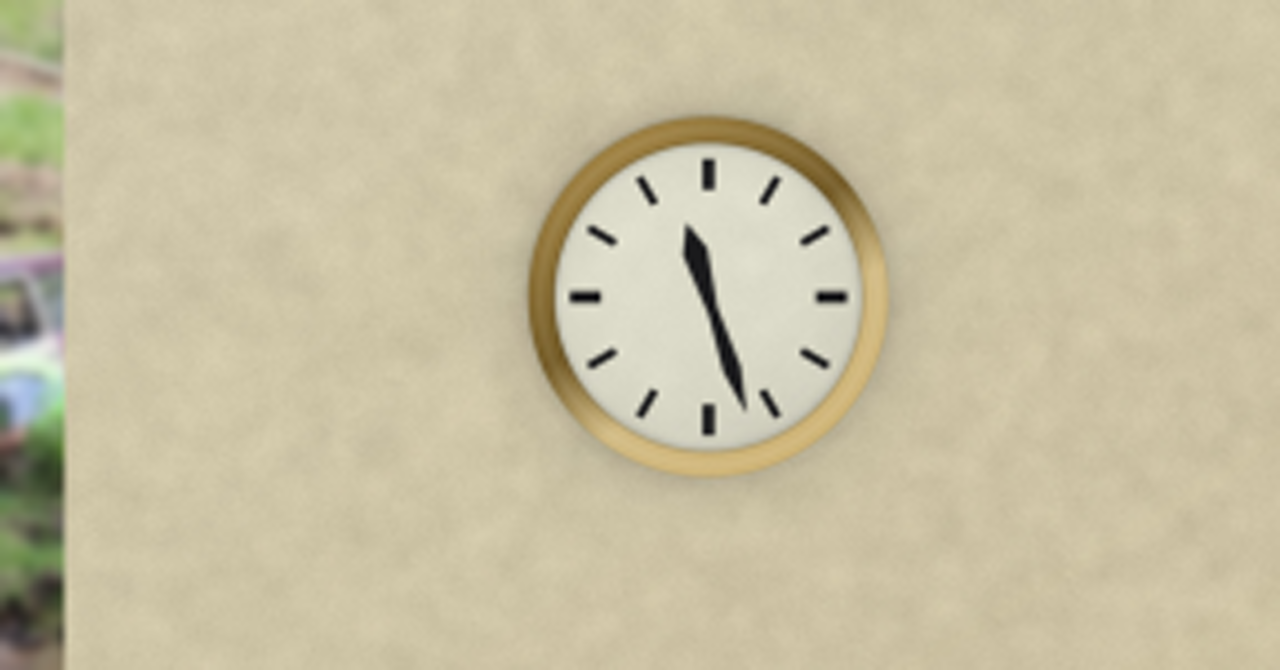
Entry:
11:27
